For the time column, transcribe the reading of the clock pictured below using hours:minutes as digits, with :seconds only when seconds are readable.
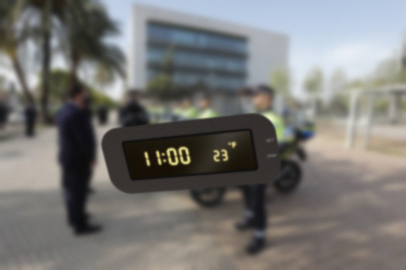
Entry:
11:00
